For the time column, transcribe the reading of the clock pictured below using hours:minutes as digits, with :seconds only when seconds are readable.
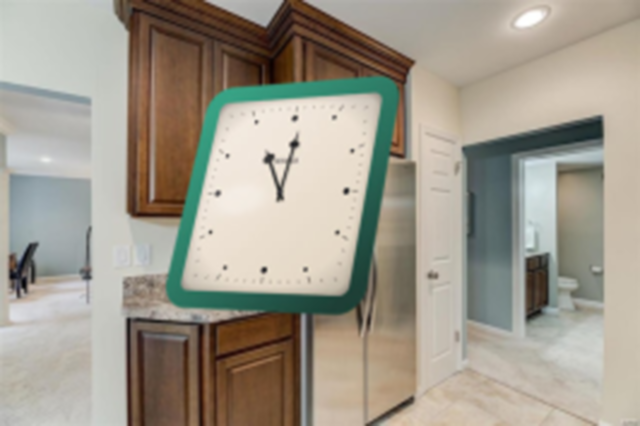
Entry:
11:01
